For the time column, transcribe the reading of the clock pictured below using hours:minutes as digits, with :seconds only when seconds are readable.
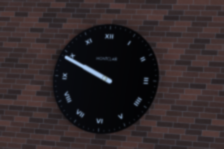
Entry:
9:49
